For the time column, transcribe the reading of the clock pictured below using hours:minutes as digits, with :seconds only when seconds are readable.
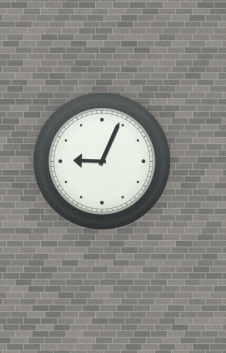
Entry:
9:04
